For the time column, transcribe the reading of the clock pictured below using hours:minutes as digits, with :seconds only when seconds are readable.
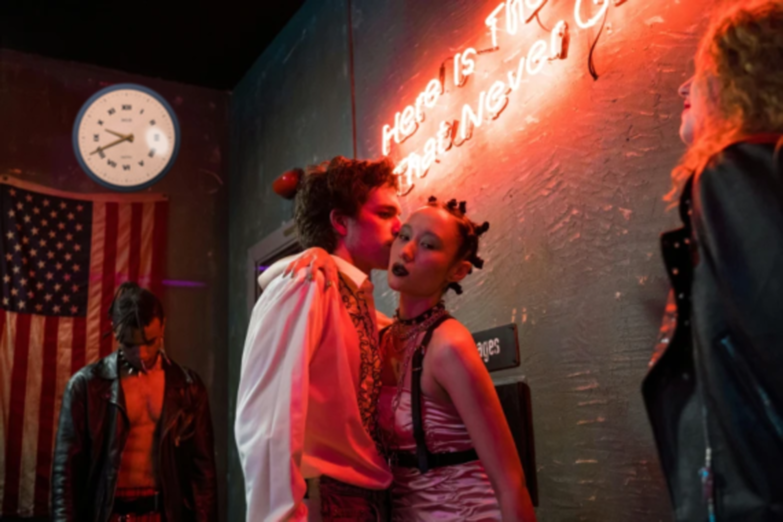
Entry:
9:41
